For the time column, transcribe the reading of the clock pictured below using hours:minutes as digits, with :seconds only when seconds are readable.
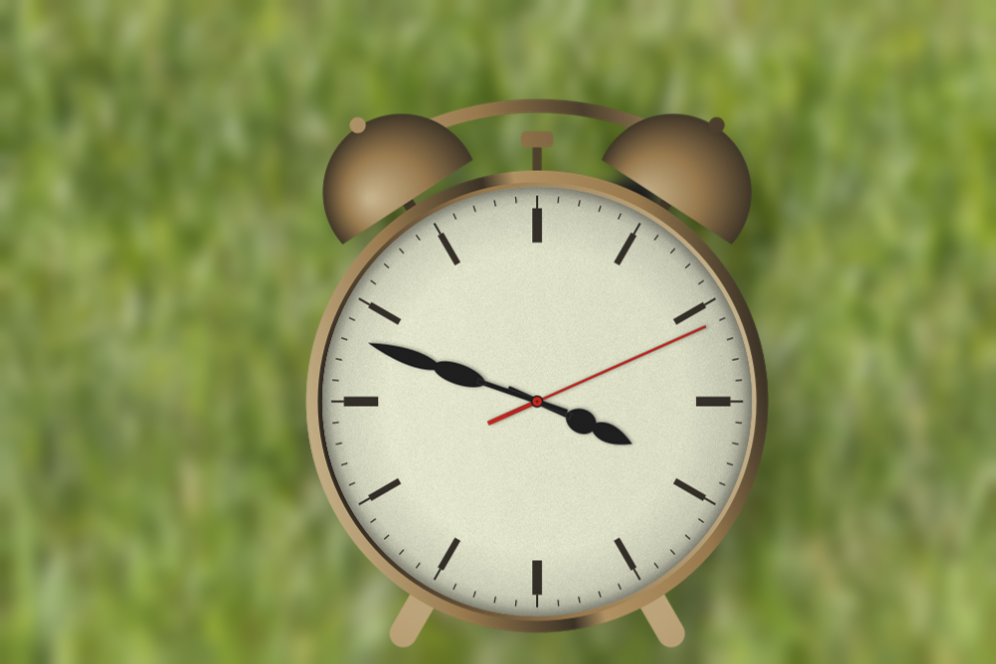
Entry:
3:48:11
